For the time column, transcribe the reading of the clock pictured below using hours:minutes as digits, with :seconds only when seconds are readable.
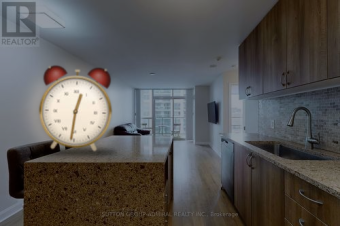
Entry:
12:31
